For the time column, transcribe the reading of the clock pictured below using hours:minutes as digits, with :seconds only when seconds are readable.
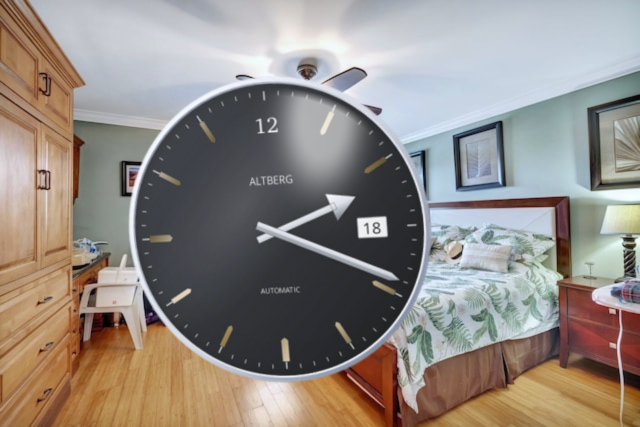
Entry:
2:19
